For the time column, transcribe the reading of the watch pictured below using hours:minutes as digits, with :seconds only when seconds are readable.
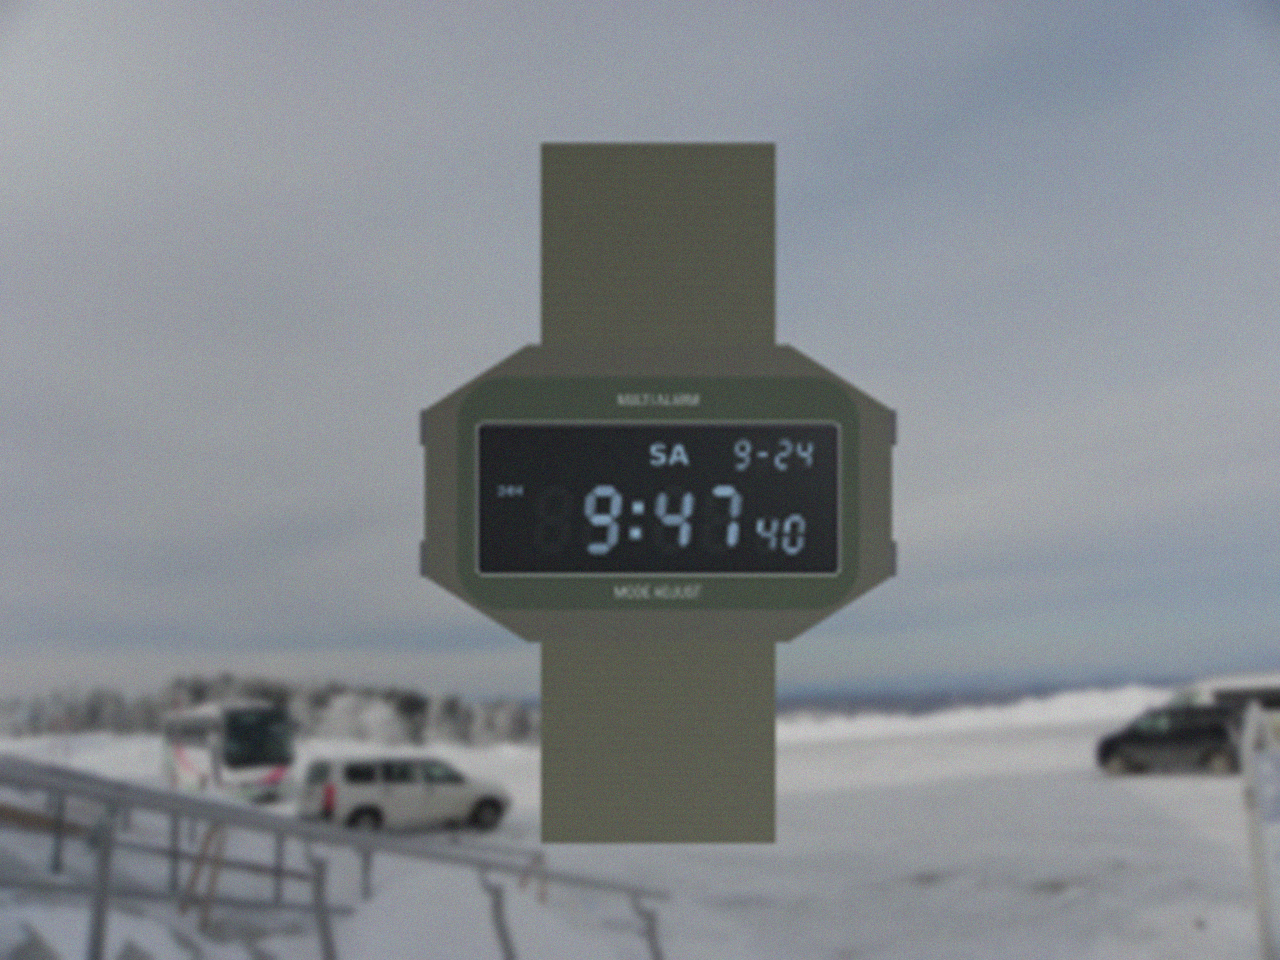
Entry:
9:47:40
